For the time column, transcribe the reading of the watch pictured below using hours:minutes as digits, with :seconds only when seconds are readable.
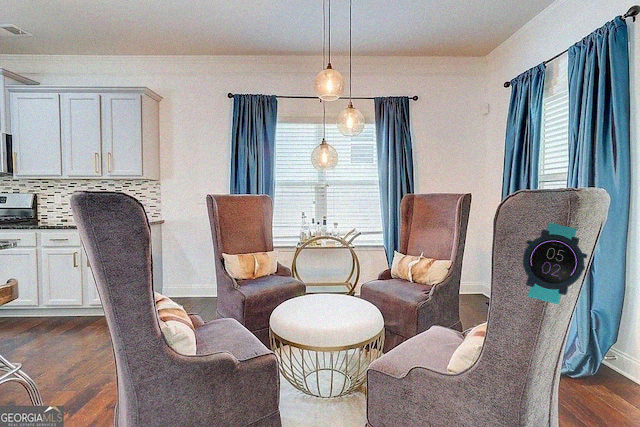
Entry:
5:02
